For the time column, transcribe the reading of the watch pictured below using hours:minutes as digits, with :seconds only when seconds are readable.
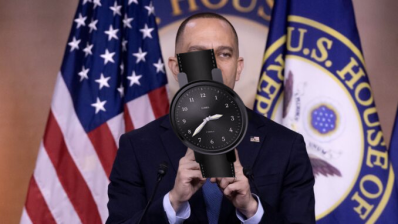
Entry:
2:38
